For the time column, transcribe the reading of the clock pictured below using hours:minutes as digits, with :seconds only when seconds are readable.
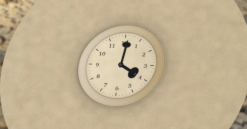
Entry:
4:01
